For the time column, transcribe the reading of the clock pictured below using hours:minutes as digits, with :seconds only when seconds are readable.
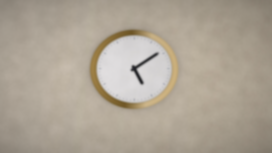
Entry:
5:09
